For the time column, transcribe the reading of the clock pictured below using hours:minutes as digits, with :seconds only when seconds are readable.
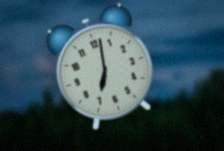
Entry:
7:02
